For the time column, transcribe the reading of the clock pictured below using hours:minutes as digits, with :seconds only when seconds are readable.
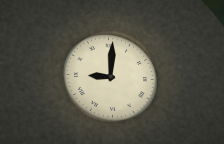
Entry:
9:01
